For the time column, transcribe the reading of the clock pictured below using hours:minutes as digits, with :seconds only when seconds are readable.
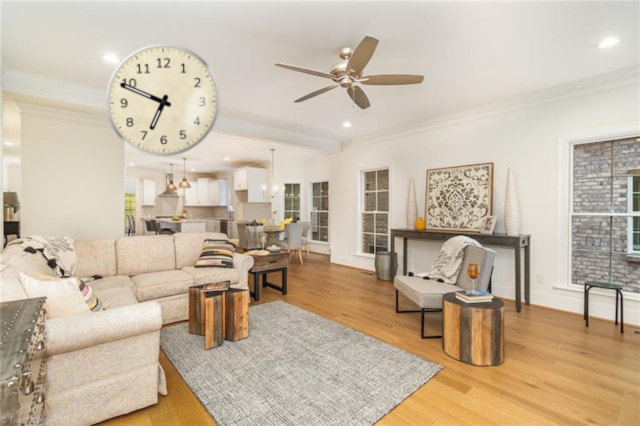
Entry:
6:49
